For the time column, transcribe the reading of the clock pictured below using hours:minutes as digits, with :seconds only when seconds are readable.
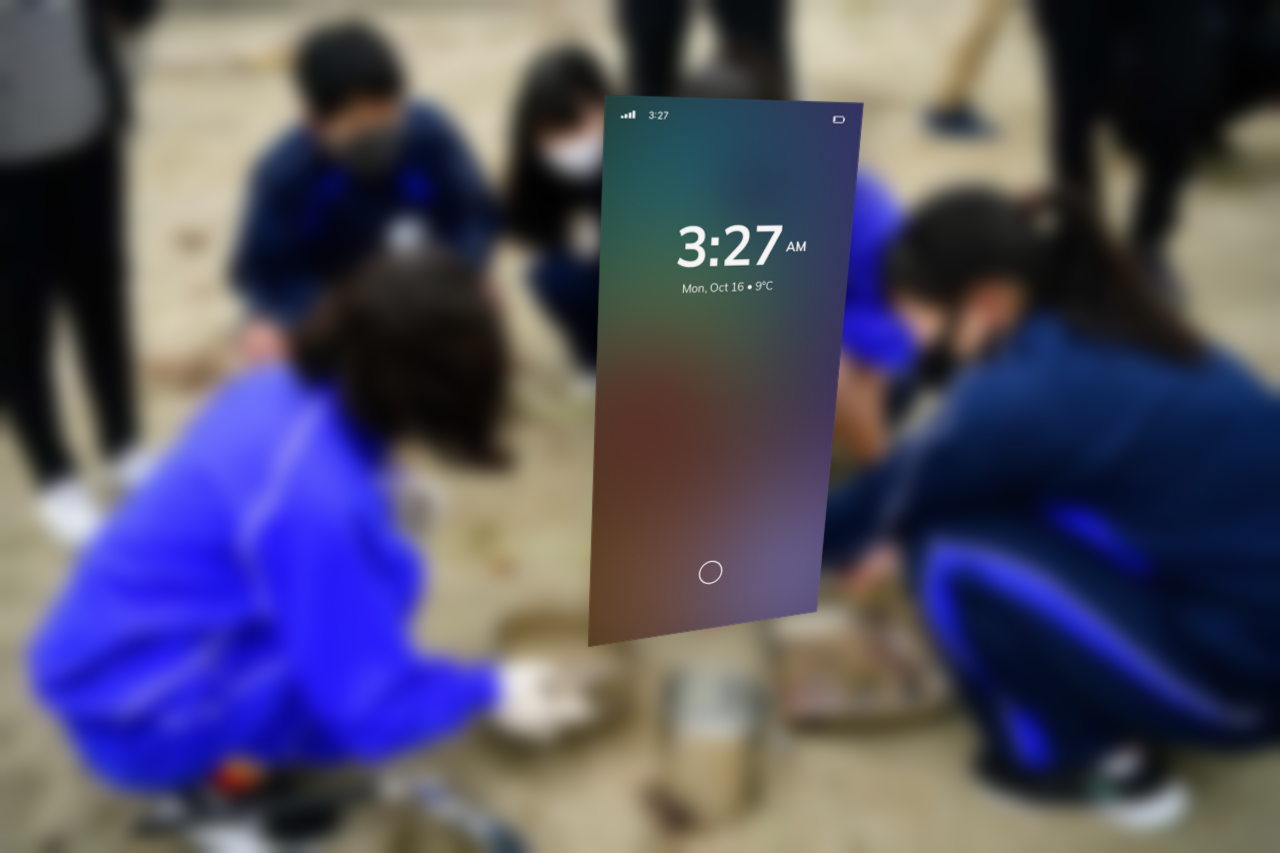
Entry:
3:27
